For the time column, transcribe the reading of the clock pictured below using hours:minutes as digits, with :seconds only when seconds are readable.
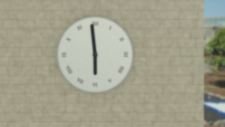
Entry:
5:59
